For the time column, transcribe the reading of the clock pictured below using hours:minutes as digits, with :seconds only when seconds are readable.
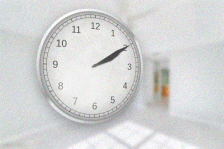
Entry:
2:10
